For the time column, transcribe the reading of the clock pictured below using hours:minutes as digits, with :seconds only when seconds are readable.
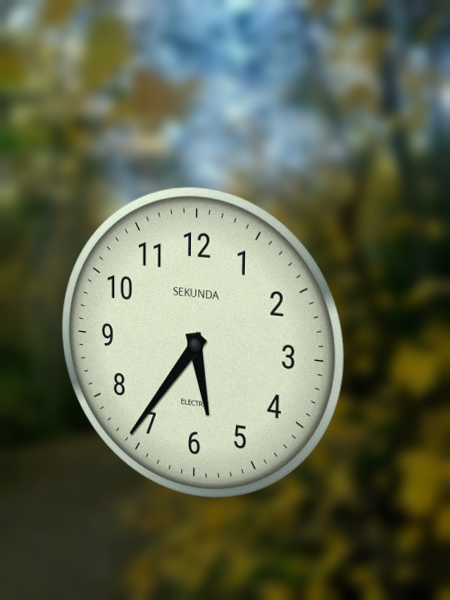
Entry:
5:36
